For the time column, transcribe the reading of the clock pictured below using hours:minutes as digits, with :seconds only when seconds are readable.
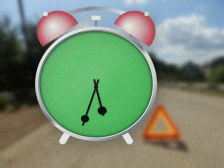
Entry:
5:33
